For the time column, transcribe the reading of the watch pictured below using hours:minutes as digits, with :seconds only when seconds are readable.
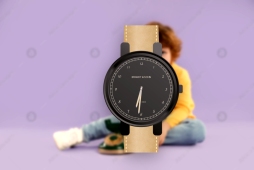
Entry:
6:31
